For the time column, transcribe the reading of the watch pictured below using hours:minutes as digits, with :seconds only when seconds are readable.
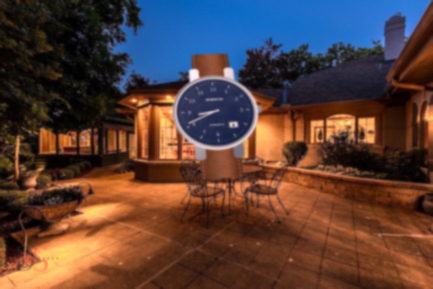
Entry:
8:41
